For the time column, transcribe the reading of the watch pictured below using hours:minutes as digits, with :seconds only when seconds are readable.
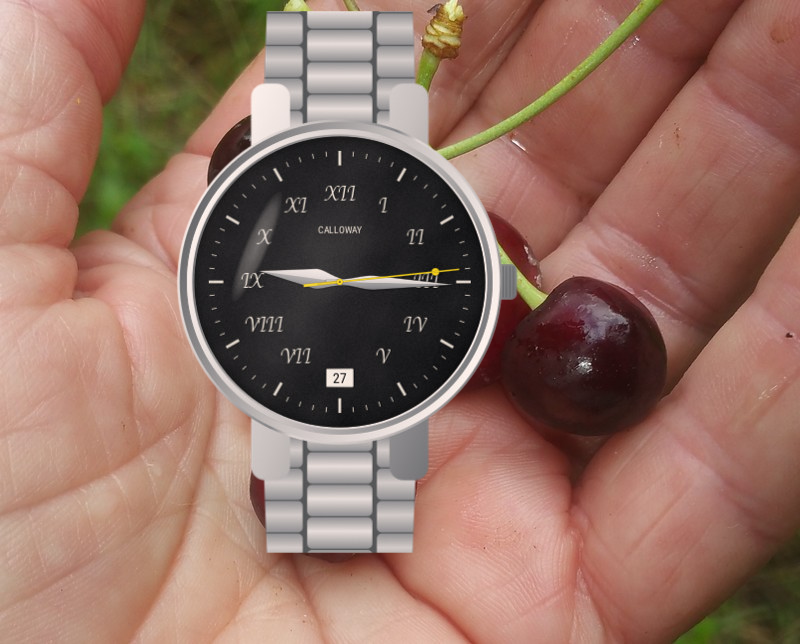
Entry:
9:15:14
